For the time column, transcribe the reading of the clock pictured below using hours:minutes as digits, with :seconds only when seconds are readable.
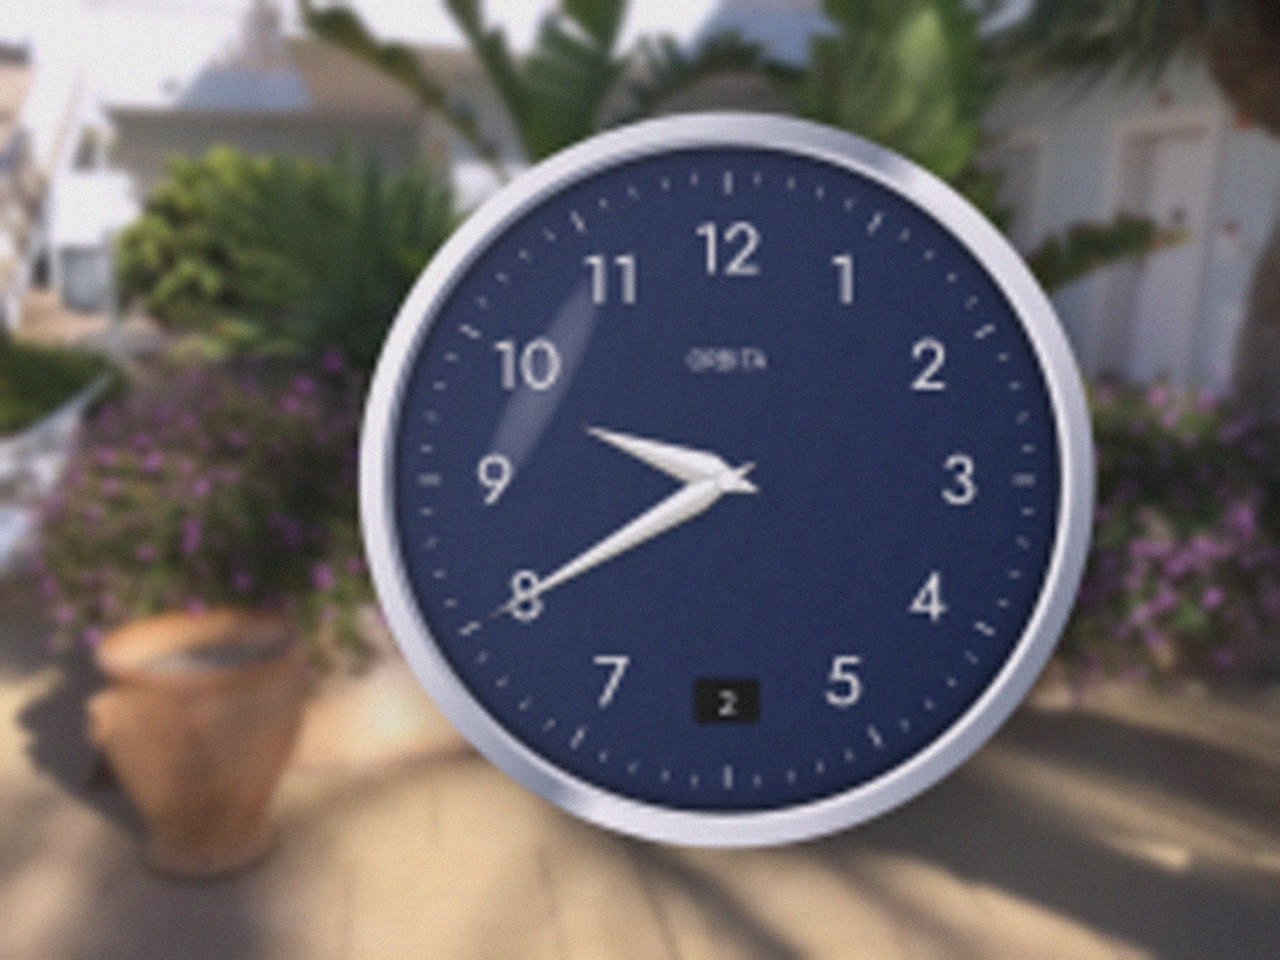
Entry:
9:40
